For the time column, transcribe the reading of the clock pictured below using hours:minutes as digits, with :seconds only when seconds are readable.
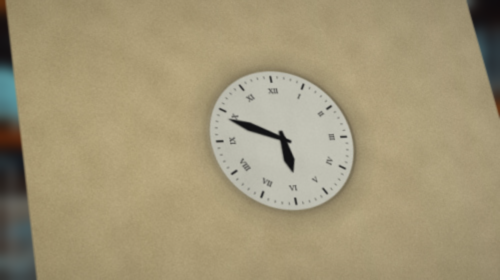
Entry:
5:49
